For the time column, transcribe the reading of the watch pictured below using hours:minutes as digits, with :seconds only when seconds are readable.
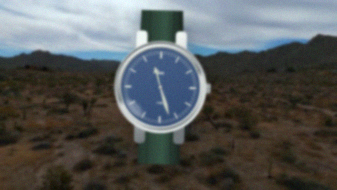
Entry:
11:27
